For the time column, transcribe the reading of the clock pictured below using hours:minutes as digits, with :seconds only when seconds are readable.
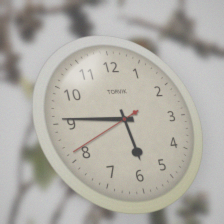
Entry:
5:45:41
